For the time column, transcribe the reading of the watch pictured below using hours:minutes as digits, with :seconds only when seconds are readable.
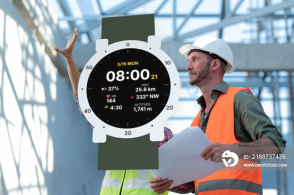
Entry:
8:00
